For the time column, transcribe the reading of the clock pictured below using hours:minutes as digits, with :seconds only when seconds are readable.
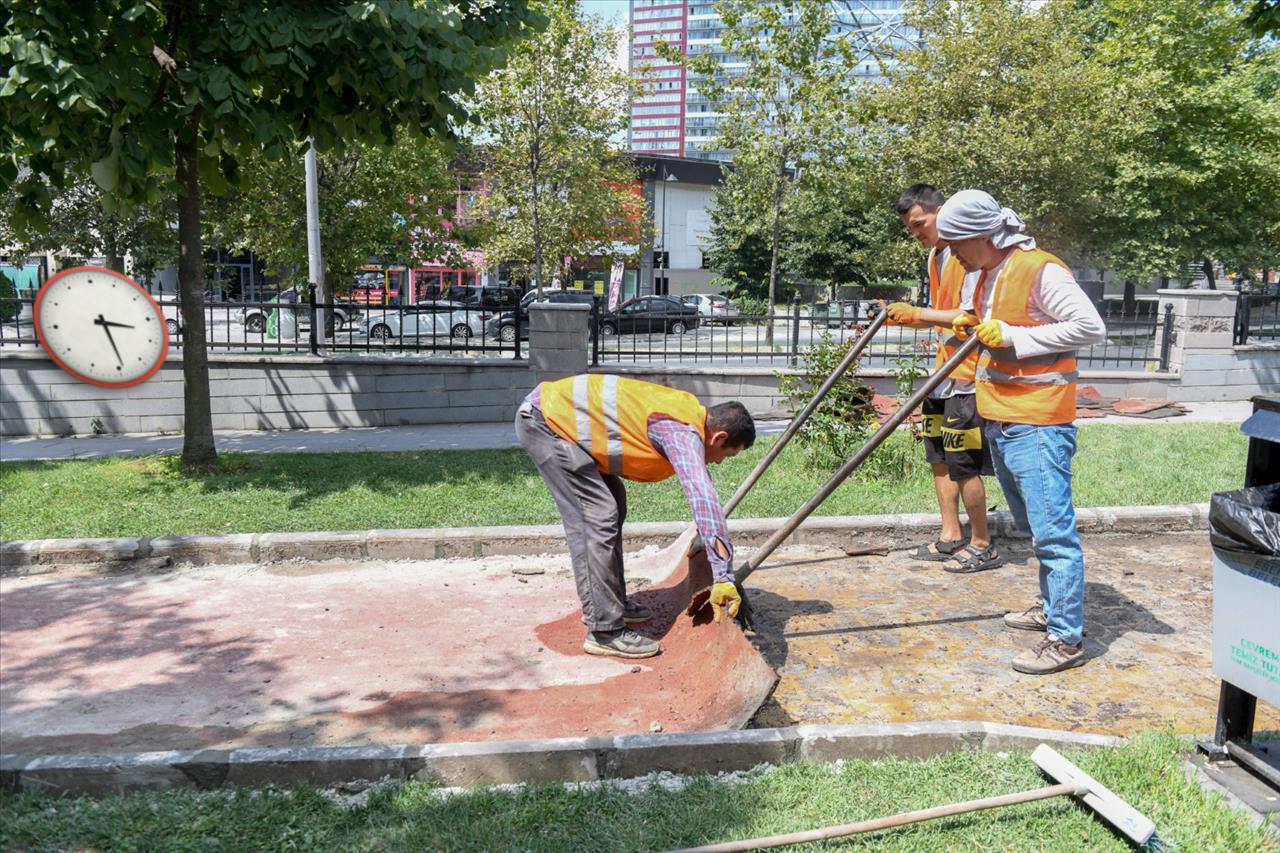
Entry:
3:29
